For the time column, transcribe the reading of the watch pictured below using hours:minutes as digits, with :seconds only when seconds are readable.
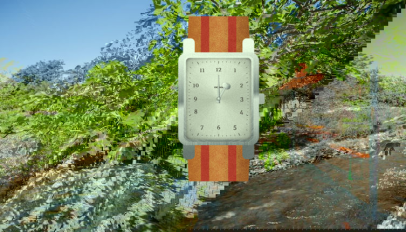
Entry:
1:00
